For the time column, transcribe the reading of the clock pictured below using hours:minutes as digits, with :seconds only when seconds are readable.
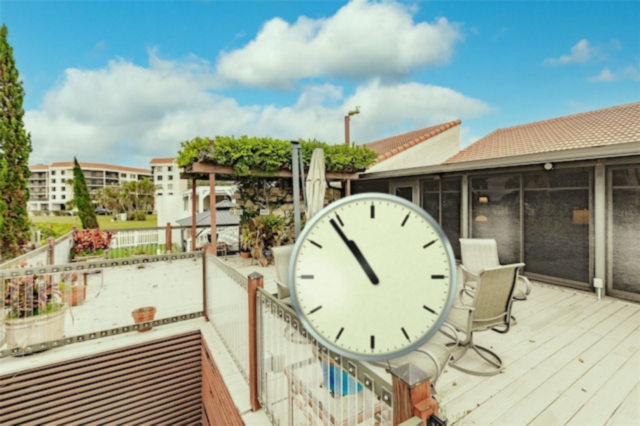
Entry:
10:54
